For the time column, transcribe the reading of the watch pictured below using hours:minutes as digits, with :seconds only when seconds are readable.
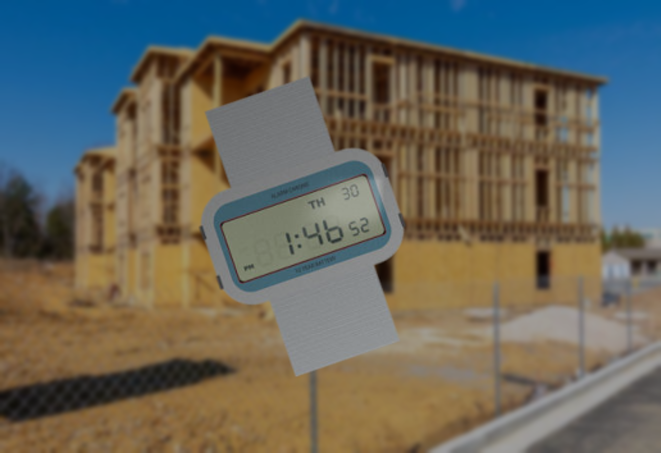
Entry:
1:46:52
